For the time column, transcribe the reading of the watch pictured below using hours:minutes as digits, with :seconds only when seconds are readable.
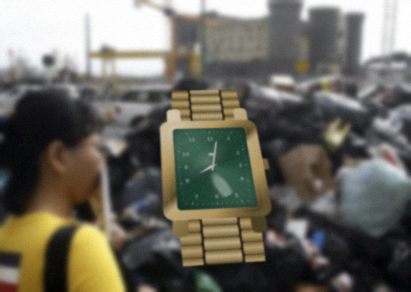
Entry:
8:02
